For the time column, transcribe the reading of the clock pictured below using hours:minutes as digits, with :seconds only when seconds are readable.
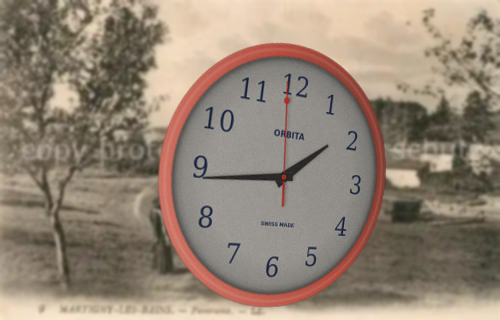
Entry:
1:43:59
